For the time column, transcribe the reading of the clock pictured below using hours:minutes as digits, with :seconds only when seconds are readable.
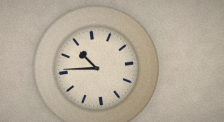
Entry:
10:46
